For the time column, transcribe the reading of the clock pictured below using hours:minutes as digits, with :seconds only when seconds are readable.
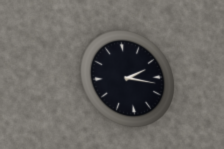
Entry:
2:17
